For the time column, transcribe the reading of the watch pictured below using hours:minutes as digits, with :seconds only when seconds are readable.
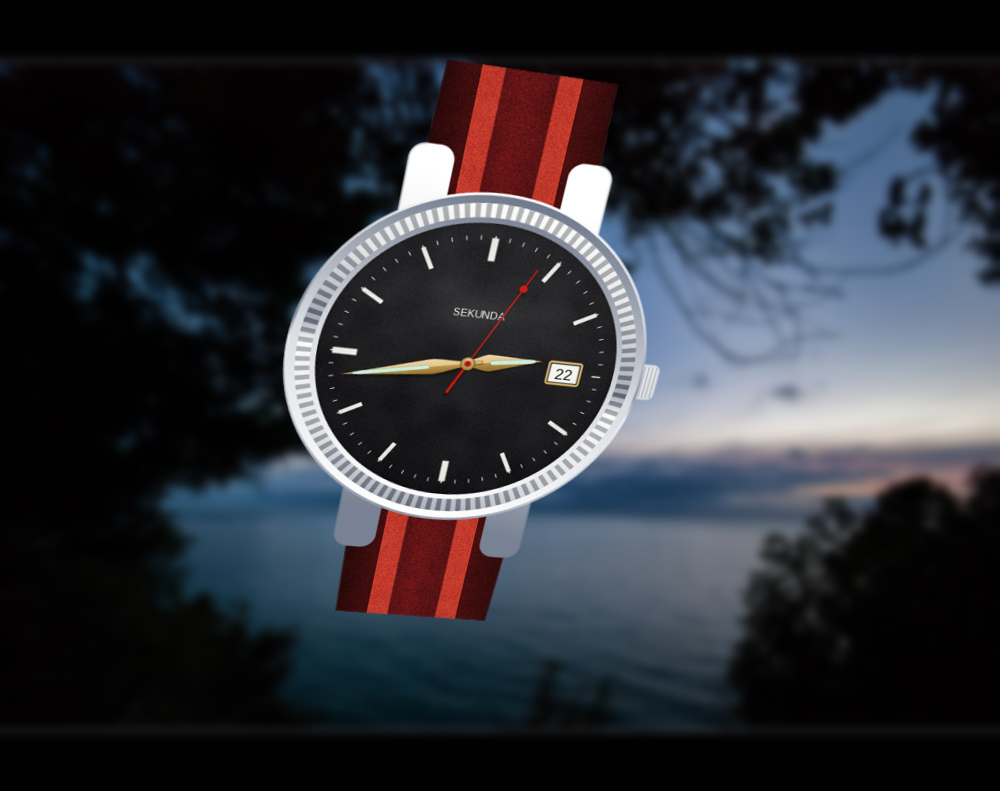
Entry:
2:43:04
